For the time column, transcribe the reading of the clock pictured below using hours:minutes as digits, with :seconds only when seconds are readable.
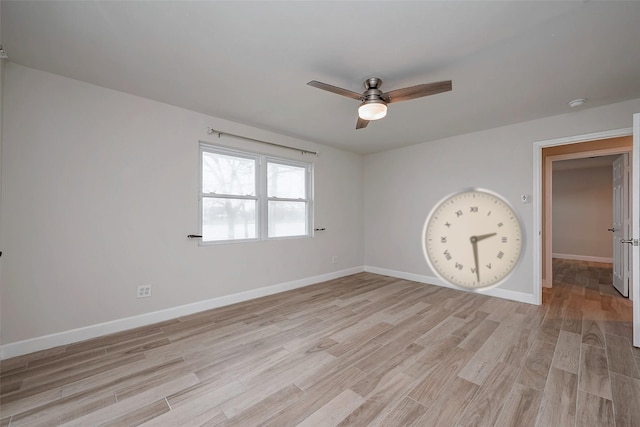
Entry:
2:29
